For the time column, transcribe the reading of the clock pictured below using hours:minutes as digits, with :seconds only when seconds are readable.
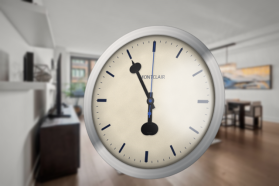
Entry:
5:55:00
